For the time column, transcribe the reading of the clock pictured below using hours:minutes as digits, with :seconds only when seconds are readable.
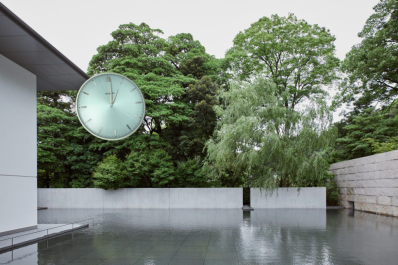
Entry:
1:01
